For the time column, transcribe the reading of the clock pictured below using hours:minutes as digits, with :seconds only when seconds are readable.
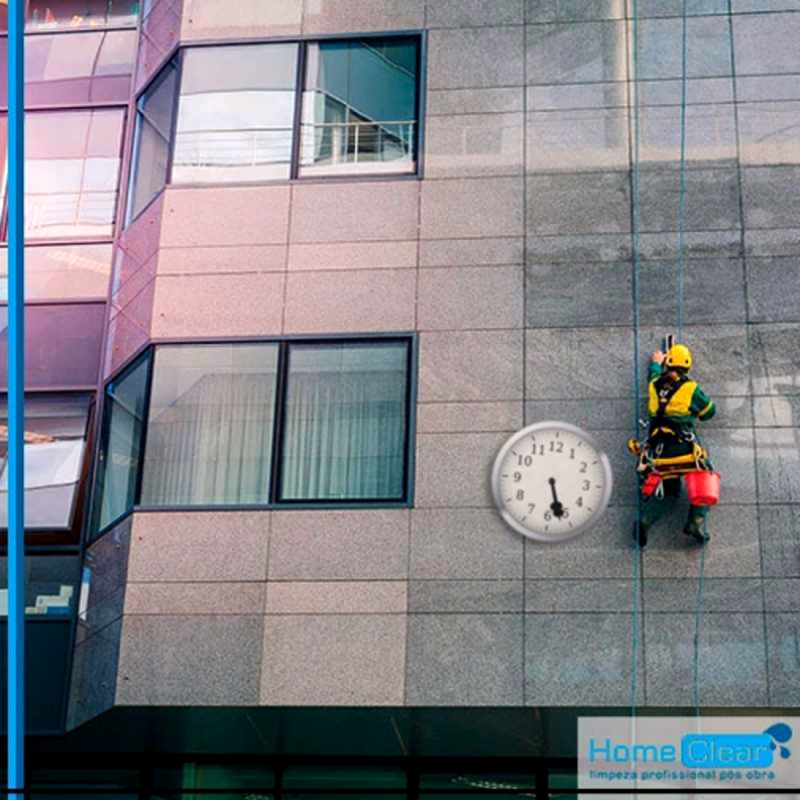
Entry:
5:27
